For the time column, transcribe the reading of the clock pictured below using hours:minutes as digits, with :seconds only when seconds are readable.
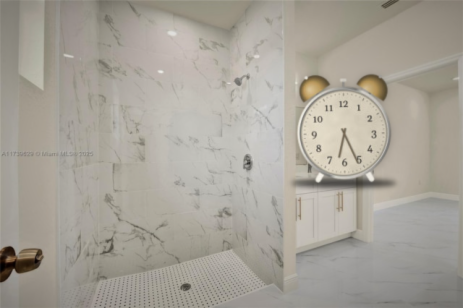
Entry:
6:26
